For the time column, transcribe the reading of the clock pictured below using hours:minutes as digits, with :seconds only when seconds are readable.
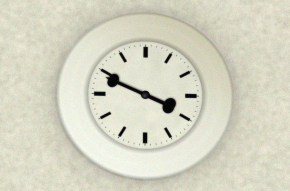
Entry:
3:49
